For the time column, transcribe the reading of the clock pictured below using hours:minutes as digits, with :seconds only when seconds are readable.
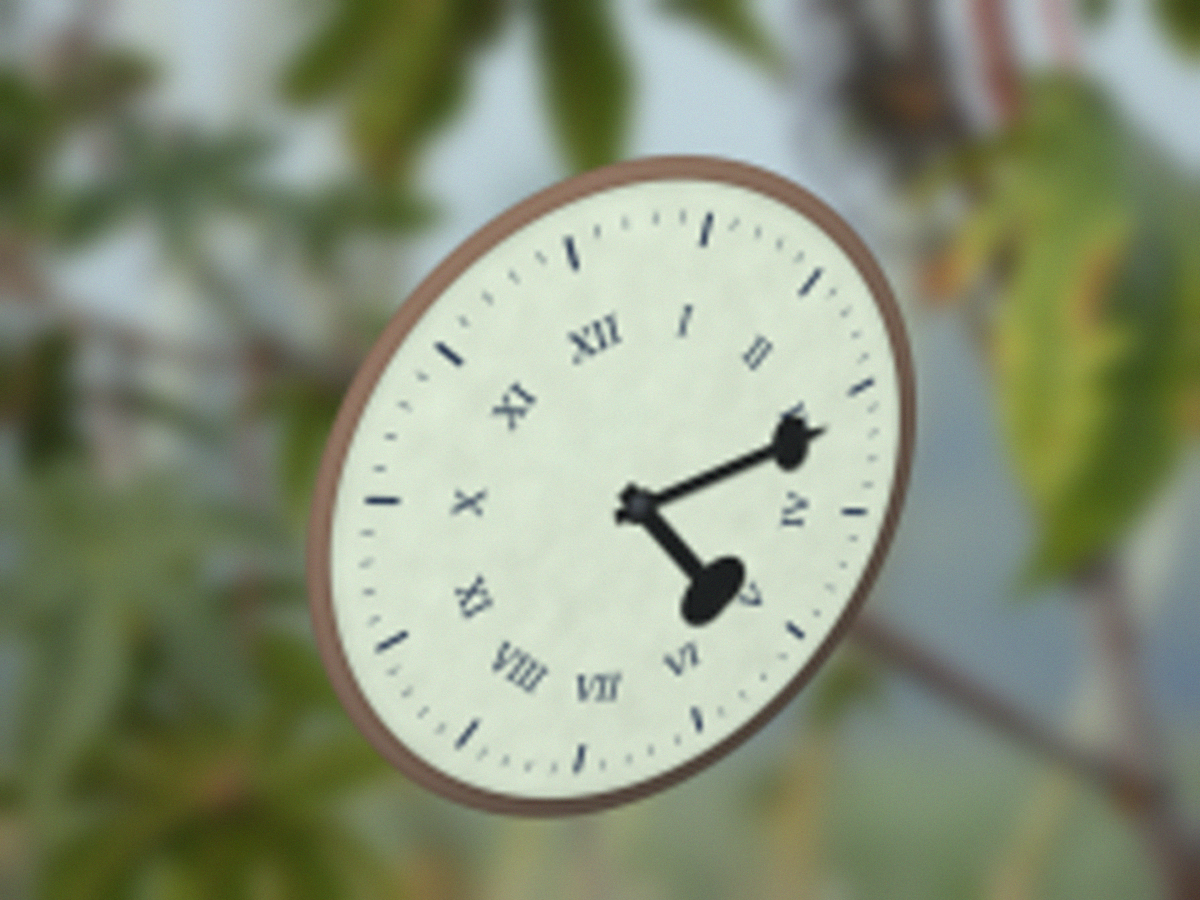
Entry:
5:16
